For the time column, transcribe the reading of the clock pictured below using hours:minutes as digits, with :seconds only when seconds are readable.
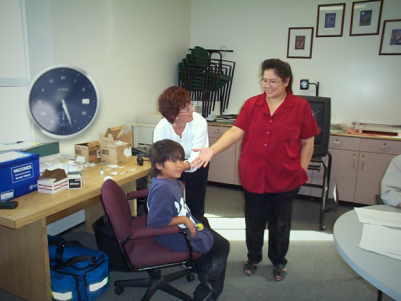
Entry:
5:27
